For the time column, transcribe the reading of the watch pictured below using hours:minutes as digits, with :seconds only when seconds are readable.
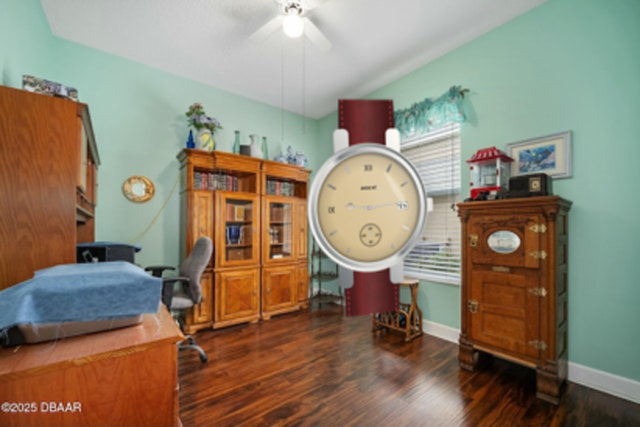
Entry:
9:14
